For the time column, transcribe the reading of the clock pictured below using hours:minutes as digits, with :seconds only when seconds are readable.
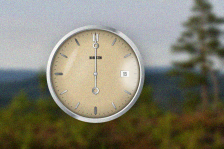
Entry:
6:00
